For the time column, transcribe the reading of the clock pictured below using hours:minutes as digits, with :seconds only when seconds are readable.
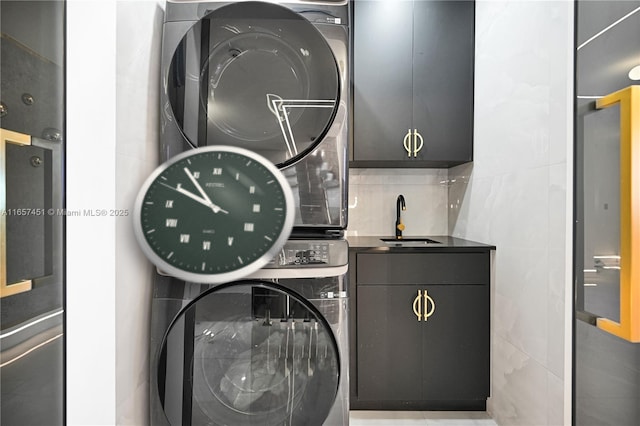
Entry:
9:53:49
